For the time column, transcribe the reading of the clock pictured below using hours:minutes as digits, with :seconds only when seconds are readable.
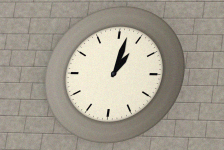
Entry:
1:02
